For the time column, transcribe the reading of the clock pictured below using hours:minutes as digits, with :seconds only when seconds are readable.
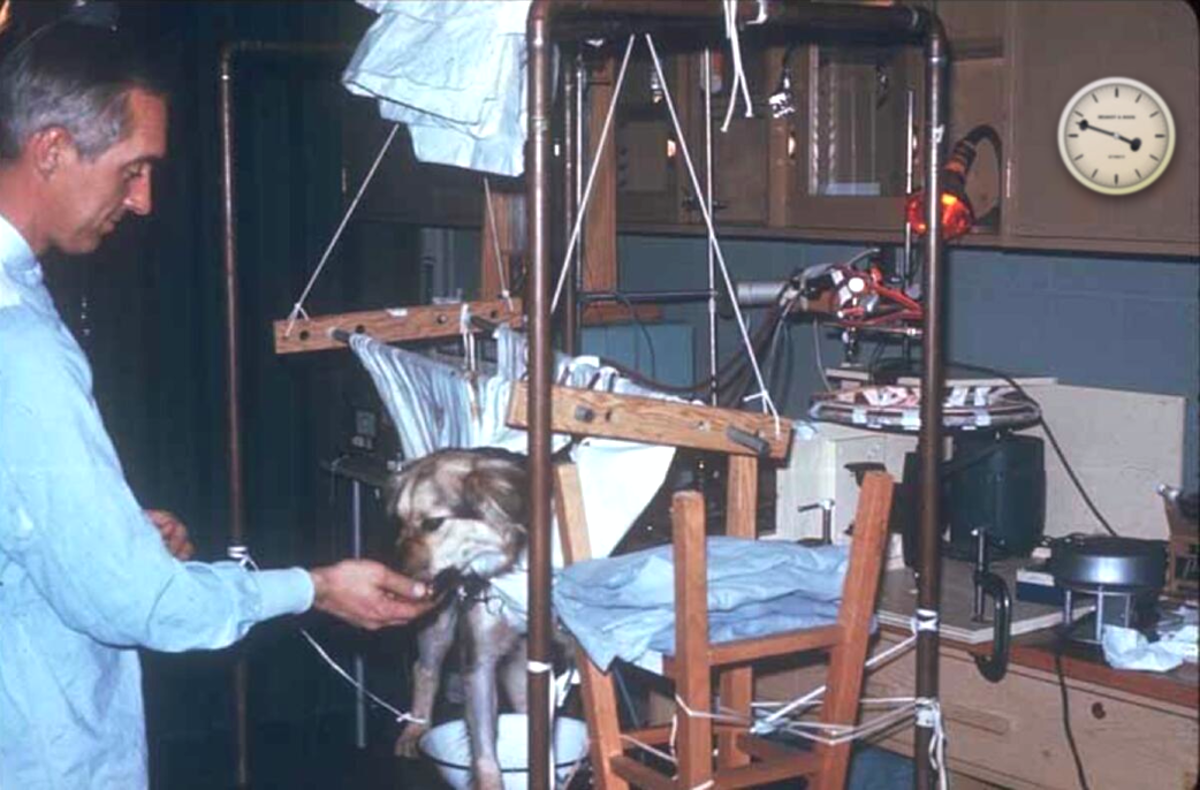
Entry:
3:48
